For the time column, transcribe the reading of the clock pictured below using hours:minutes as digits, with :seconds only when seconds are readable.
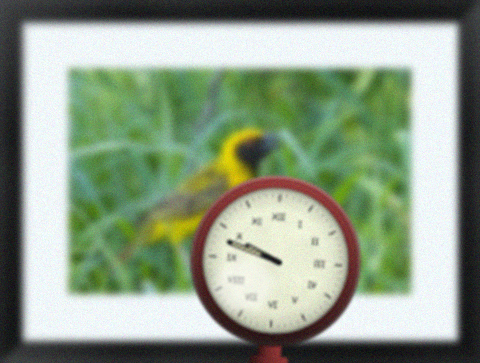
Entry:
9:48
